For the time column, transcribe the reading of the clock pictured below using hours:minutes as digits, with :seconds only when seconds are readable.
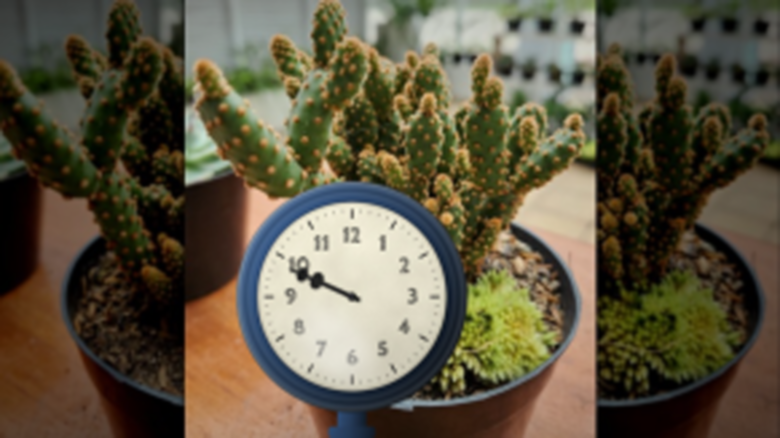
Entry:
9:49
